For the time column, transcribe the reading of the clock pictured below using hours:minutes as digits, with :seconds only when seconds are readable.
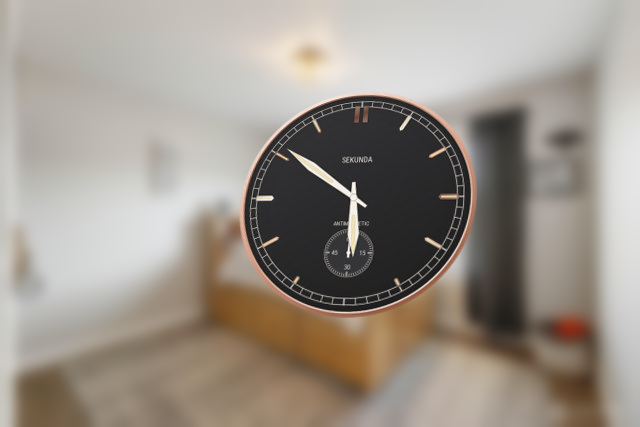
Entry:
5:51
